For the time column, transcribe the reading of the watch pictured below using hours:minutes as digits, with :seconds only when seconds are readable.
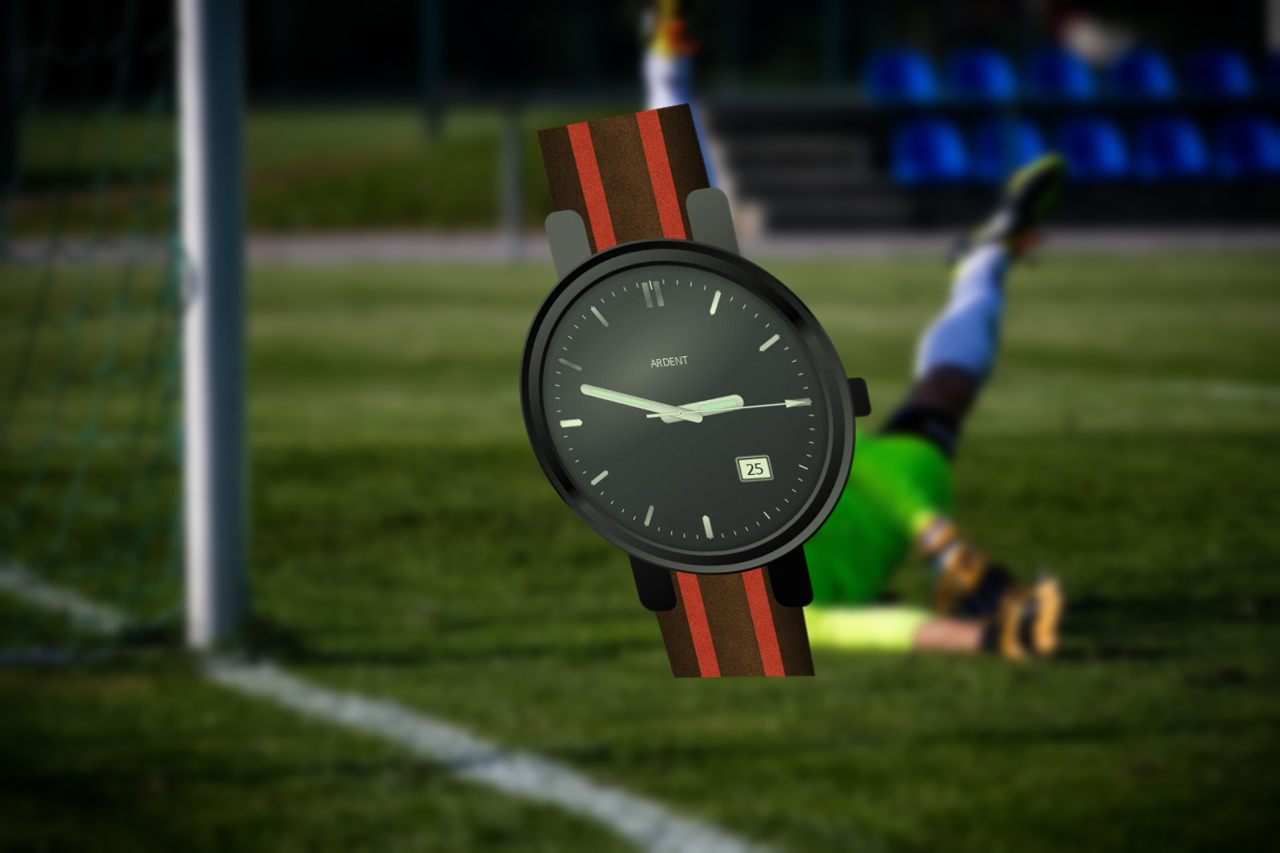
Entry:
2:48:15
